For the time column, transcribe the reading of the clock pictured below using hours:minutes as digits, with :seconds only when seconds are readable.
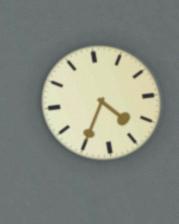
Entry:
4:35
